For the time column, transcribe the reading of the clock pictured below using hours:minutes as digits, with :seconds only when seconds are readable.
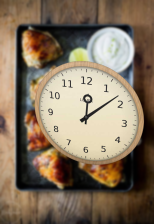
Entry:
12:08
